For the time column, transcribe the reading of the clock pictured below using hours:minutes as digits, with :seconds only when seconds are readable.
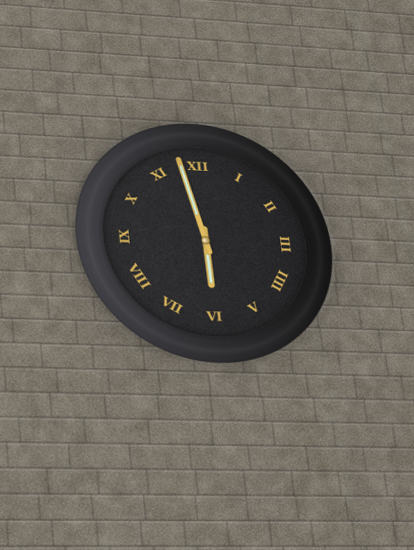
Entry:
5:58
